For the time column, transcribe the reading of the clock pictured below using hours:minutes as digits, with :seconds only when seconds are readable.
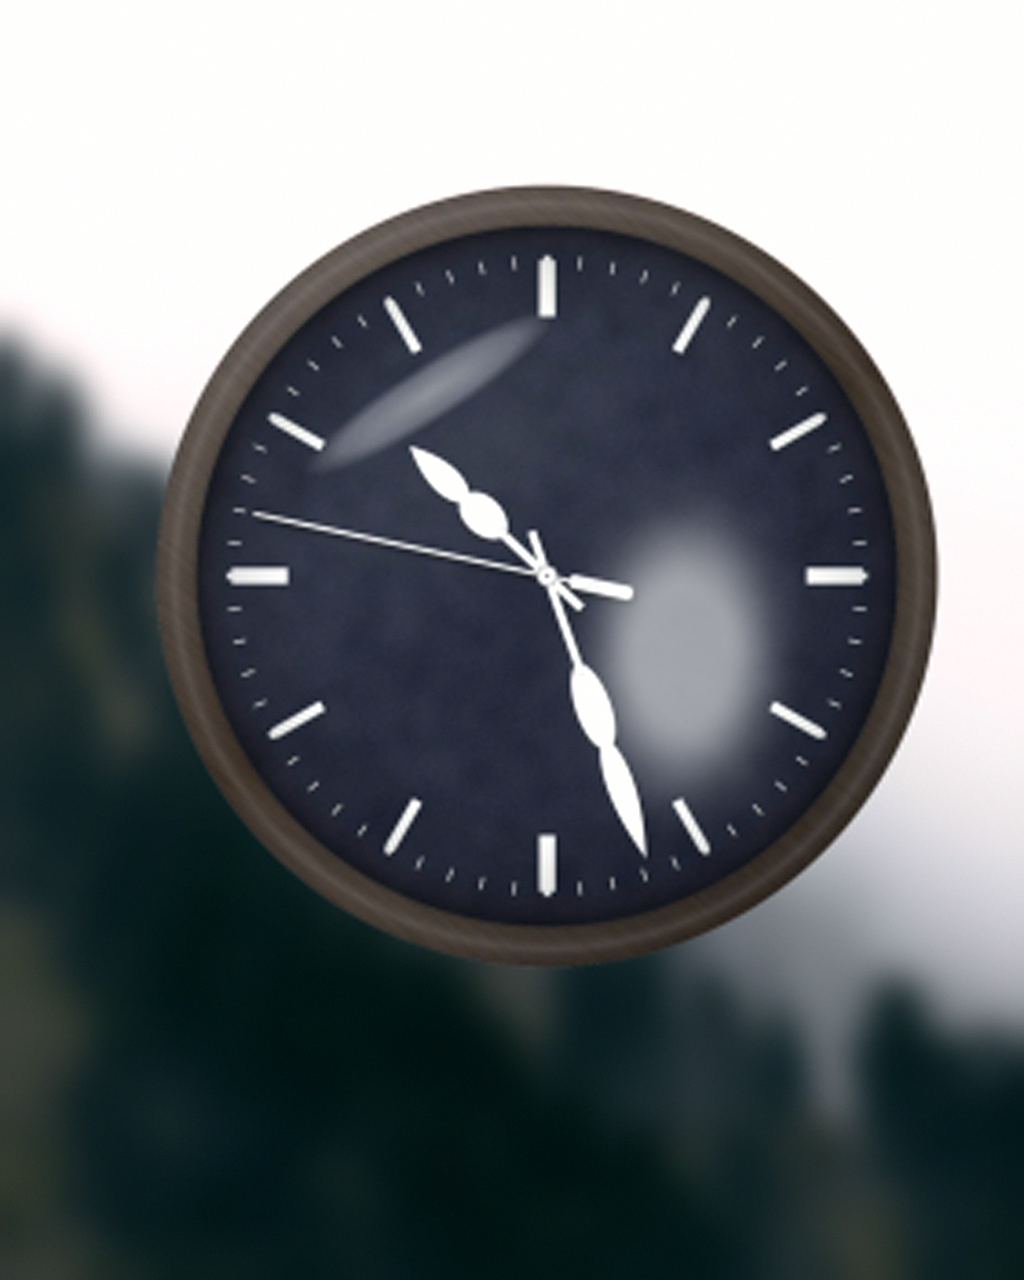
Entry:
10:26:47
